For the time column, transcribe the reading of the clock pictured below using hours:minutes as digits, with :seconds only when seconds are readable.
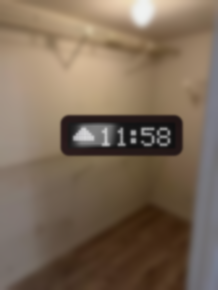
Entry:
11:58
